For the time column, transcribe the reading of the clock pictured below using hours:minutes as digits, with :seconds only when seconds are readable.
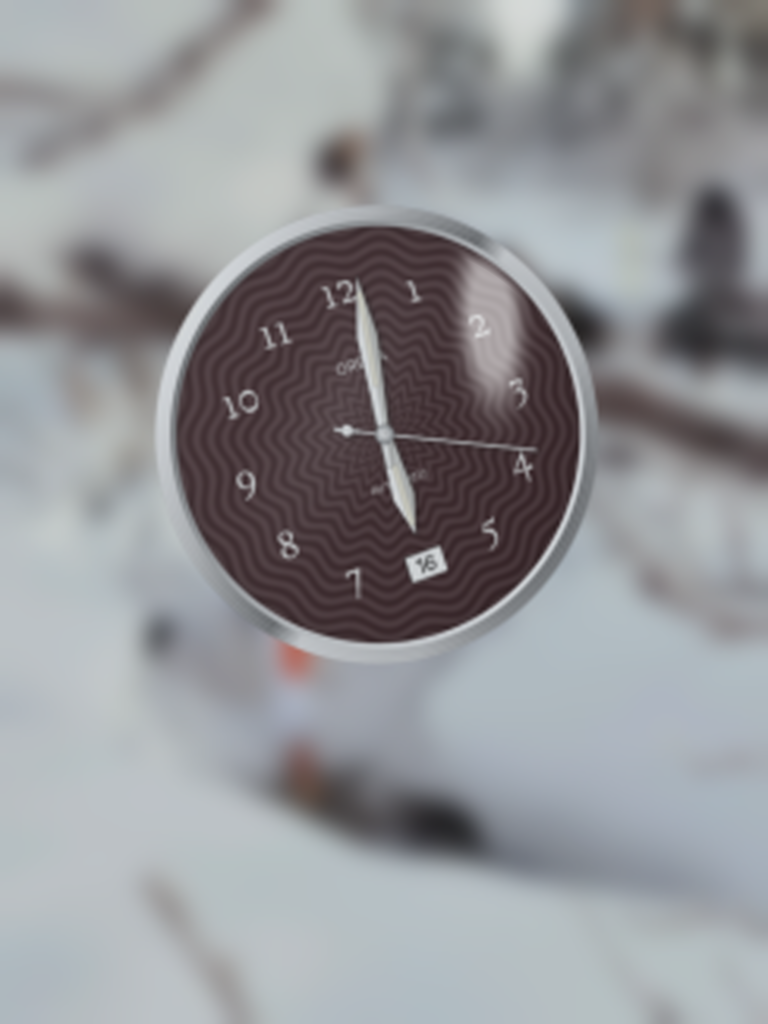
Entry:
6:01:19
